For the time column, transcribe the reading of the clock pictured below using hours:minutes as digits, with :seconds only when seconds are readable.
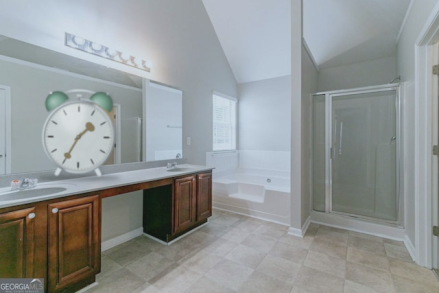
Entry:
1:35
